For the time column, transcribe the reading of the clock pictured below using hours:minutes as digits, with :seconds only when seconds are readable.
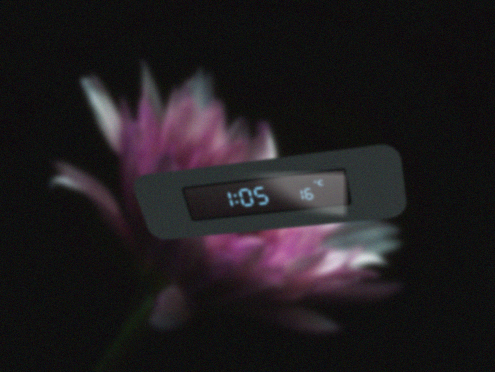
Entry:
1:05
